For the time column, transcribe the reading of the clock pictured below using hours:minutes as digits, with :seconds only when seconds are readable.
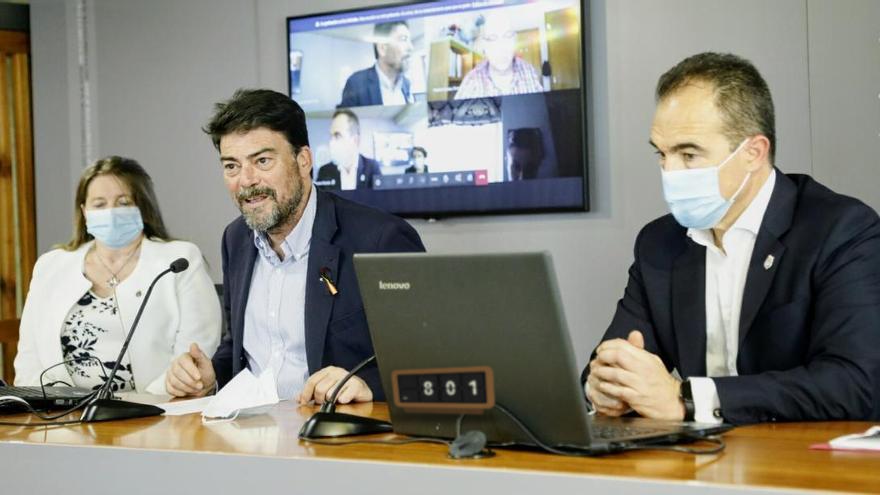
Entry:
8:01
